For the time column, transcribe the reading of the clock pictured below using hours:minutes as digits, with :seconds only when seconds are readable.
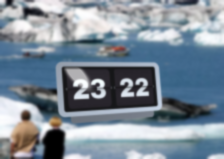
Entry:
23:22
